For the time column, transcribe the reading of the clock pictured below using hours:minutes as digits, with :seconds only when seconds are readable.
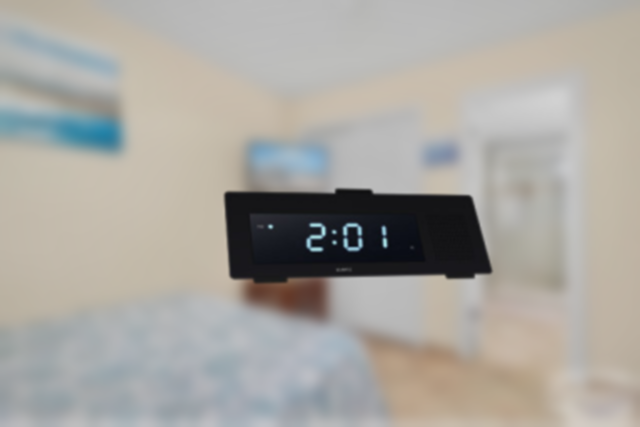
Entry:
2:01
